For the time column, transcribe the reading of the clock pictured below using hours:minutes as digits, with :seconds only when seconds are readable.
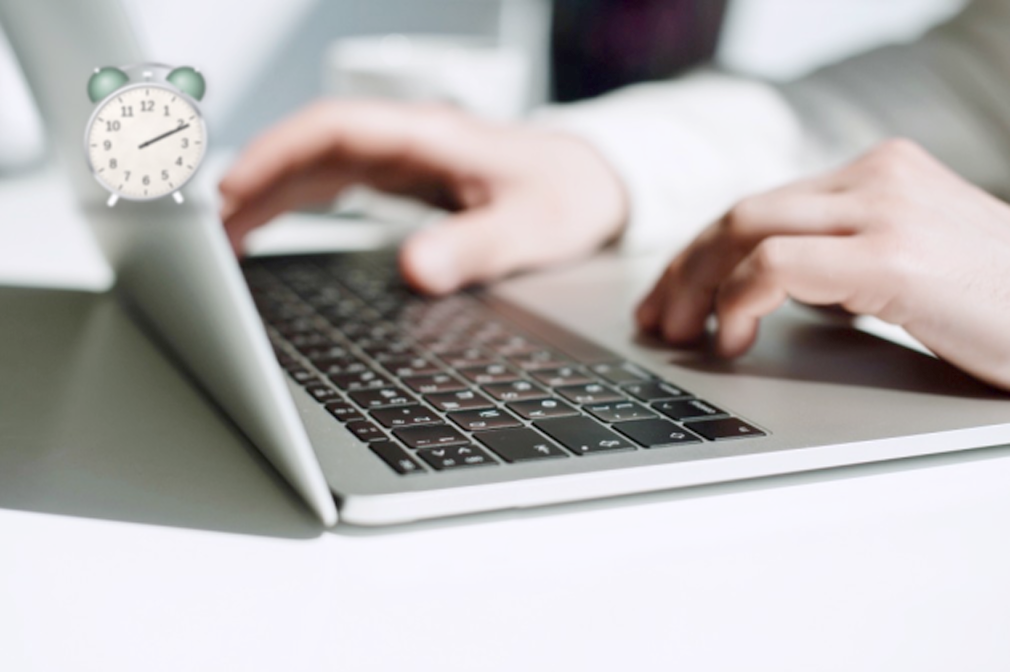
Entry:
2:11
